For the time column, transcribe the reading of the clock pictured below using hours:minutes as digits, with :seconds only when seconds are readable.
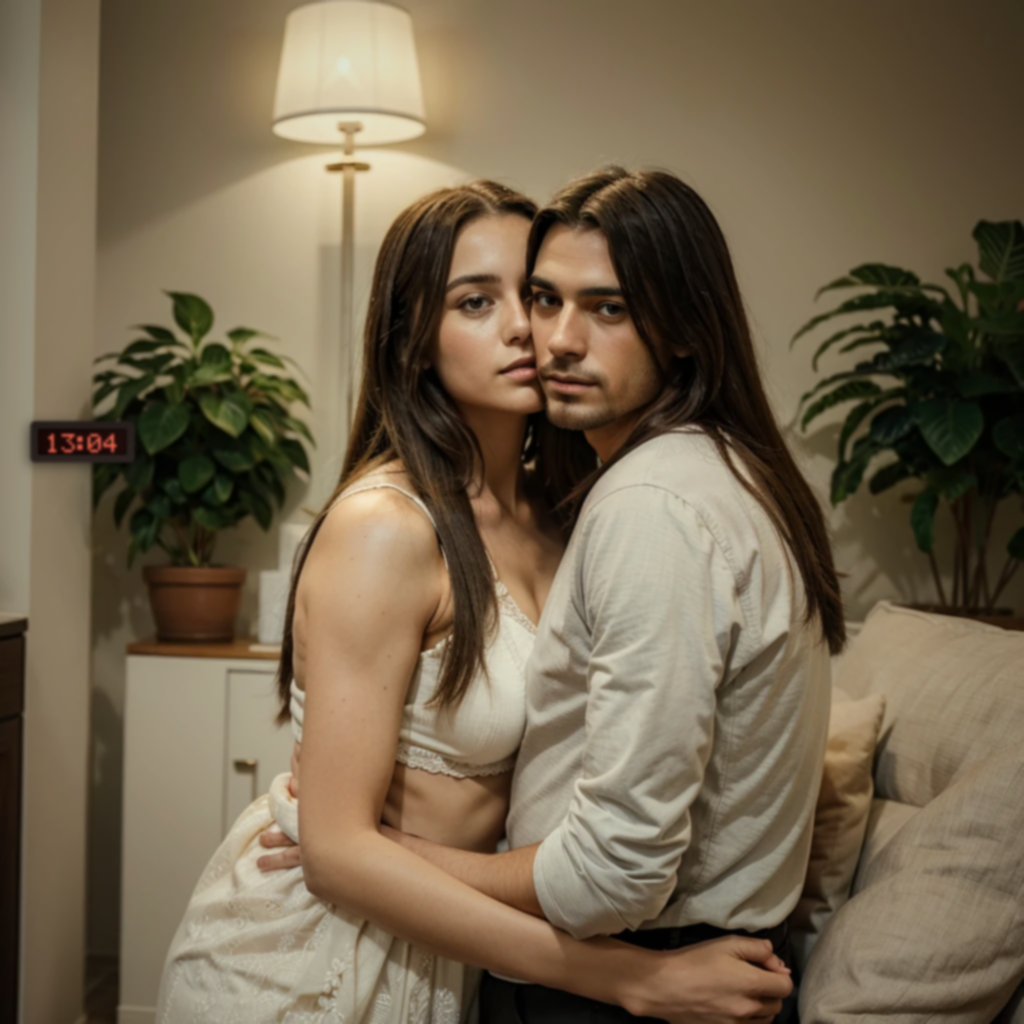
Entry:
13:04
